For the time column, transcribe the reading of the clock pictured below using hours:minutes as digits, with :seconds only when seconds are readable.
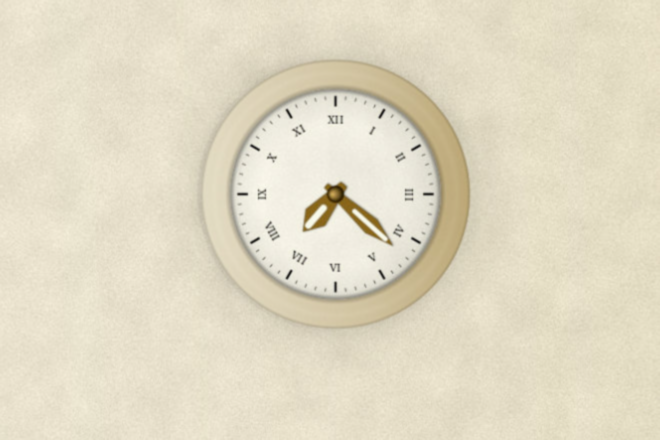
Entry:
7:22
